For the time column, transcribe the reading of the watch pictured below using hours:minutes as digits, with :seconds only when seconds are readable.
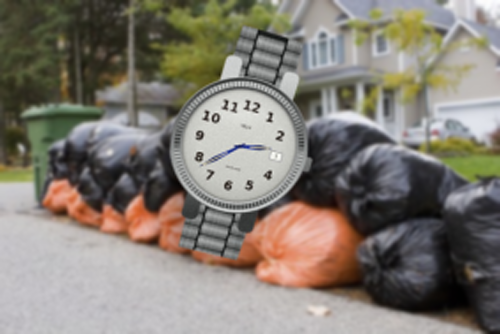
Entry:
2:38
